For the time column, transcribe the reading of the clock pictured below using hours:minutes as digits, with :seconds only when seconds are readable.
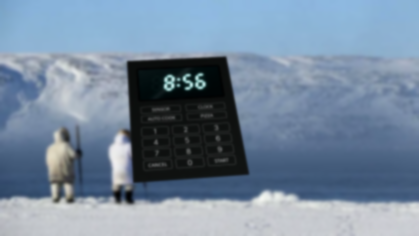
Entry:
8:56
